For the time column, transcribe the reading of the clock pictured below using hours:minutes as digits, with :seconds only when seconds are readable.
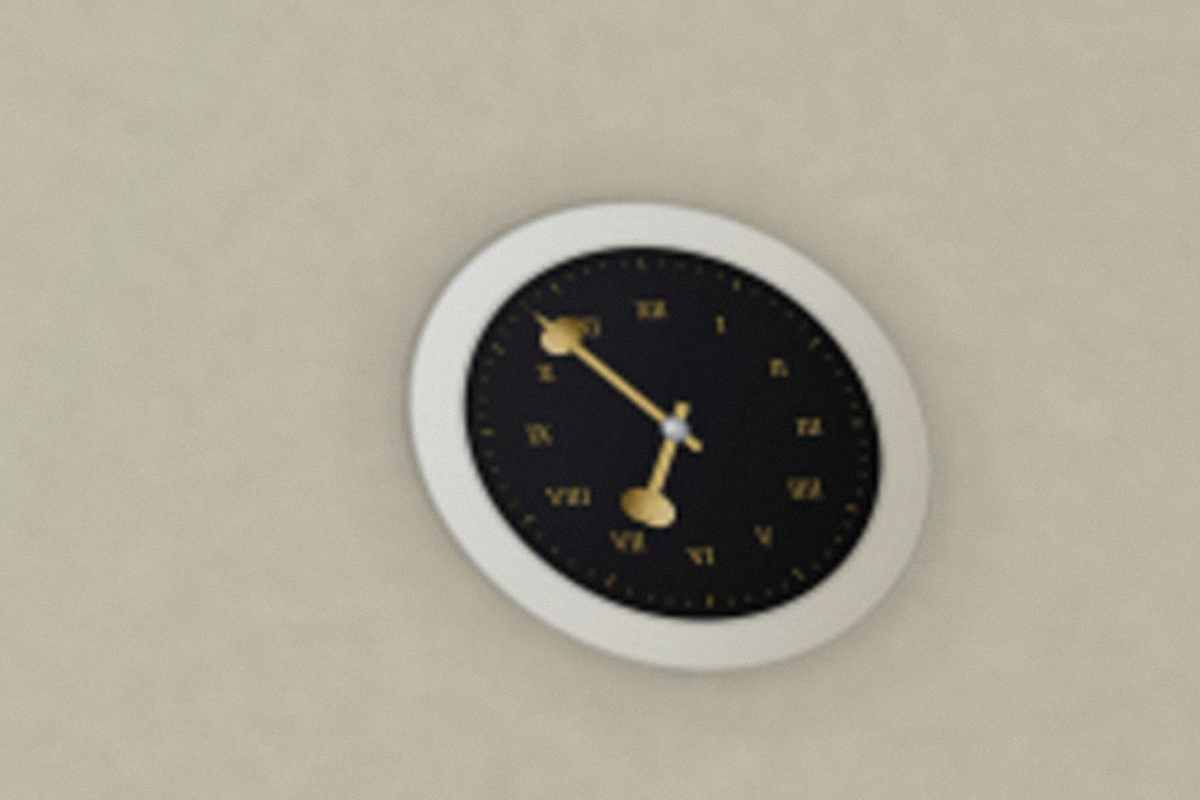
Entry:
6:53
